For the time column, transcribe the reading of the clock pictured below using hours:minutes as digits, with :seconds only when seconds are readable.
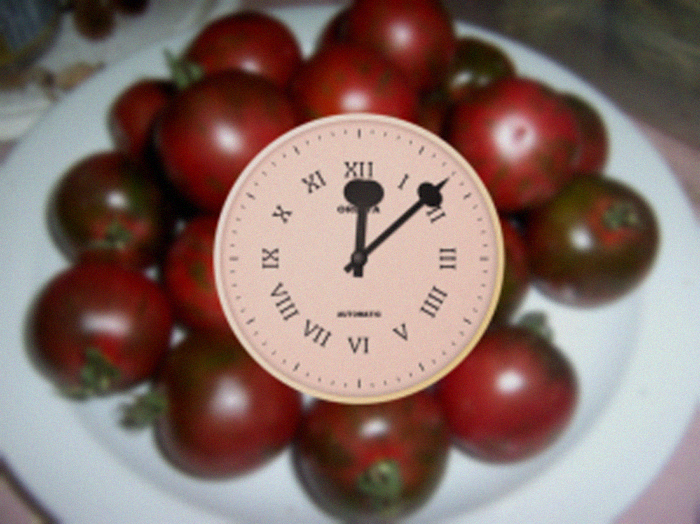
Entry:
12:08
